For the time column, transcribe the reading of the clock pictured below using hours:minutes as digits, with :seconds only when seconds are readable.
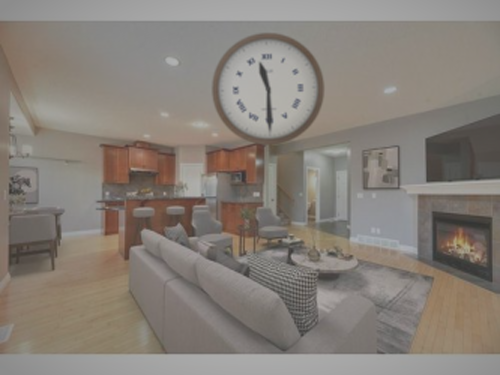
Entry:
11:30
